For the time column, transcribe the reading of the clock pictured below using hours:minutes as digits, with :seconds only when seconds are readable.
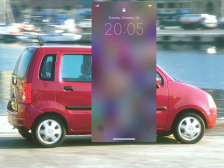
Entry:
20:05
